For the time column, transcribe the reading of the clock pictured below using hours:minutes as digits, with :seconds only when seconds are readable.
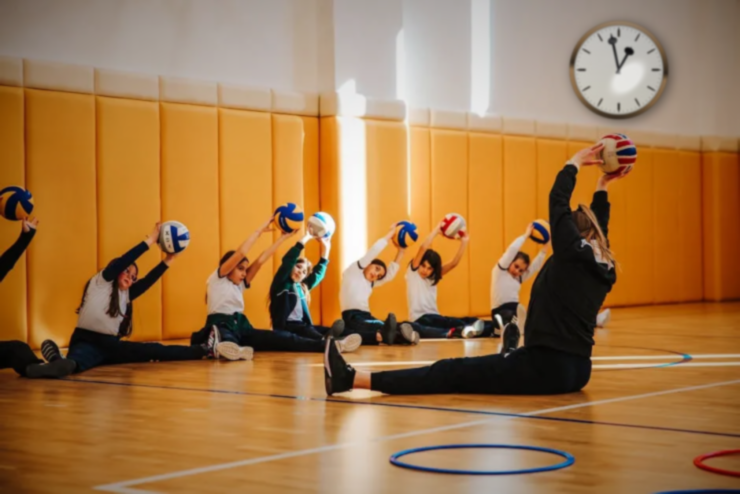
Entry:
12:58
